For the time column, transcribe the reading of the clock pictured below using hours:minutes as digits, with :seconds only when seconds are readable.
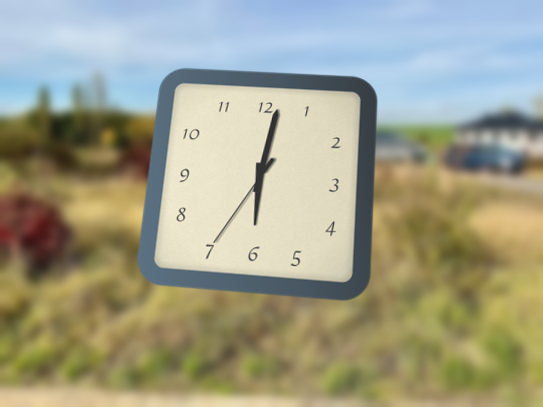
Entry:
6:01:35
